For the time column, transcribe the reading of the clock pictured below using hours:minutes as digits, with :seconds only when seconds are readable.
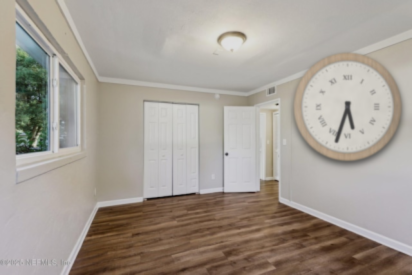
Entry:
5:33
